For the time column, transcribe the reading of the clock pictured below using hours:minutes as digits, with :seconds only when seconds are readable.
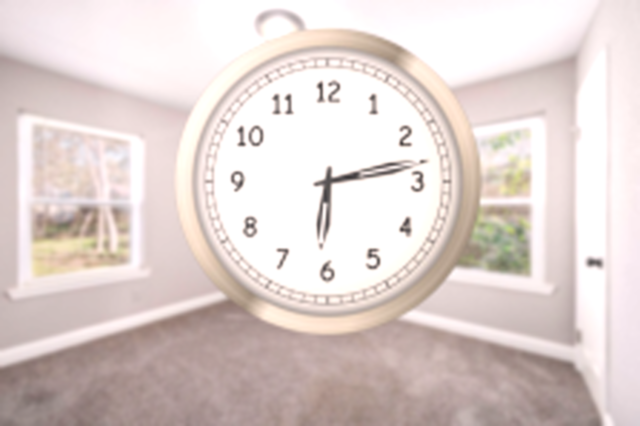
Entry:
6:13
